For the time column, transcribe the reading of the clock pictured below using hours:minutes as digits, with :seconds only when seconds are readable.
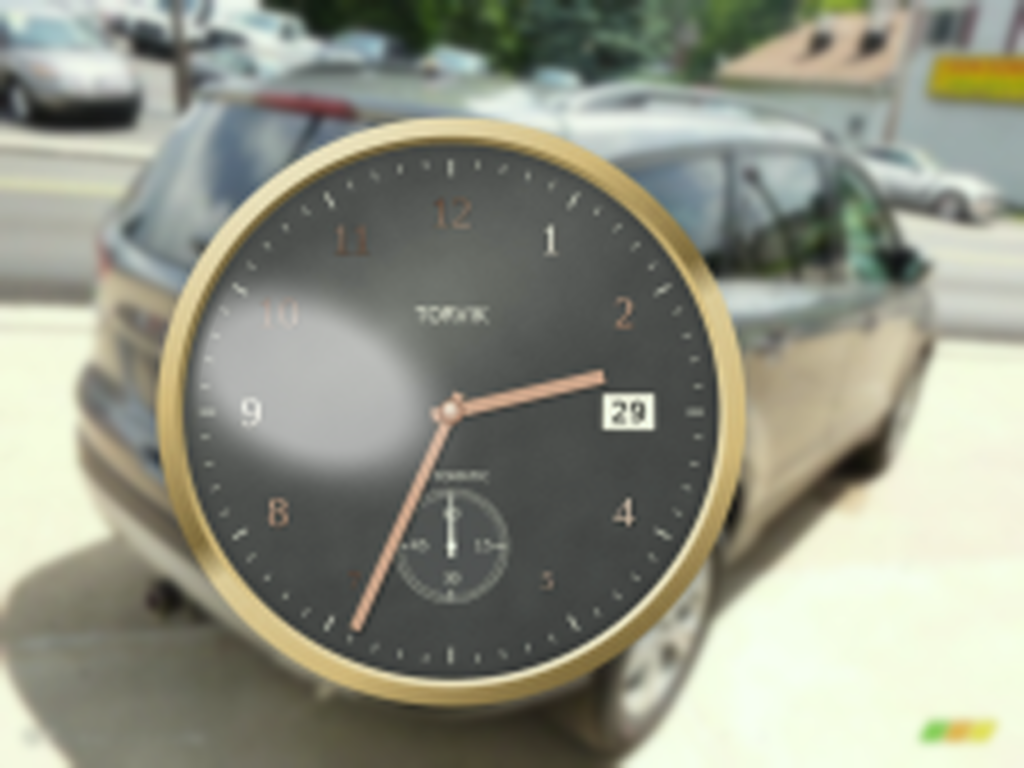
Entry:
2:34
